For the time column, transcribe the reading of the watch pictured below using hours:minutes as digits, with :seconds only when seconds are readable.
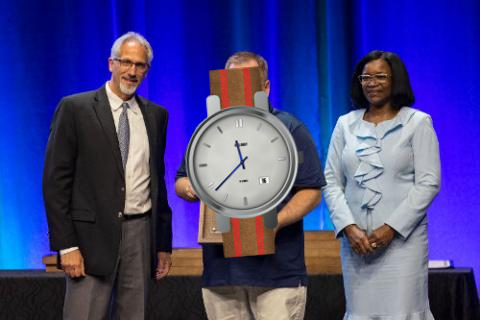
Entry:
11:38
